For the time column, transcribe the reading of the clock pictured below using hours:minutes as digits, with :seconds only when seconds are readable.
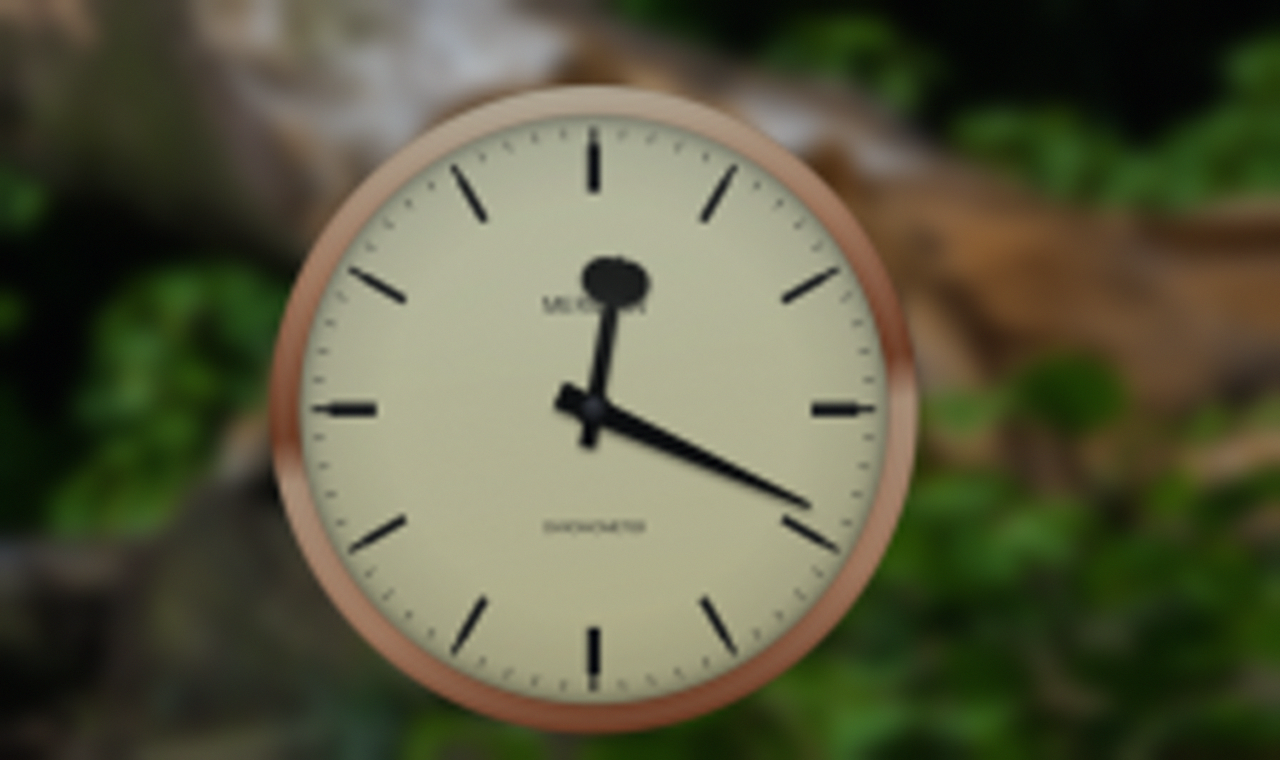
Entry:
12:19
